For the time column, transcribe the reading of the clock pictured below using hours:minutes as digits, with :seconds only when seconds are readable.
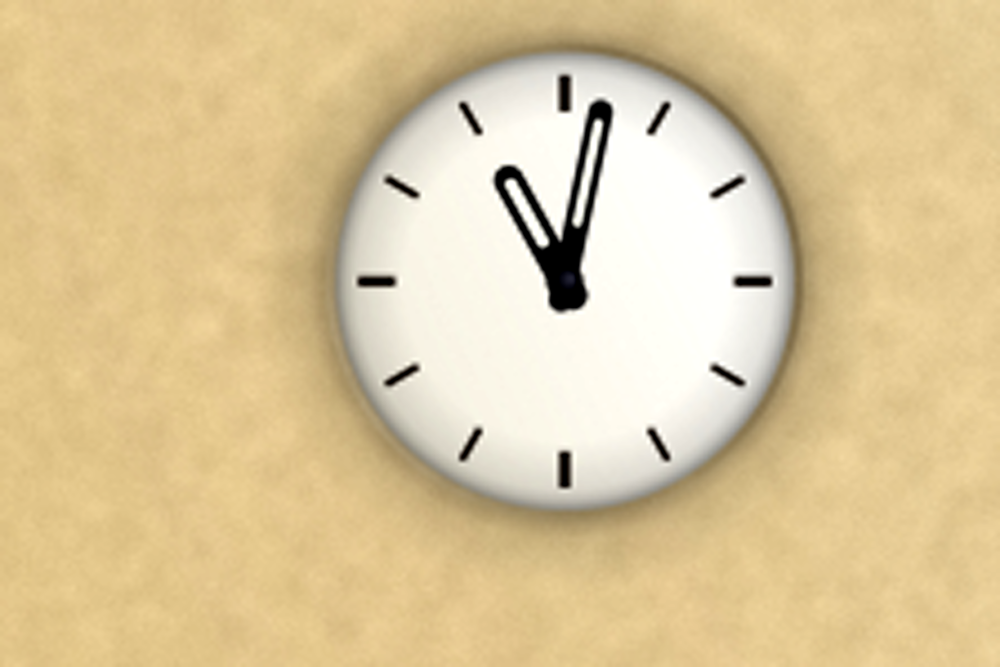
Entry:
11:02
